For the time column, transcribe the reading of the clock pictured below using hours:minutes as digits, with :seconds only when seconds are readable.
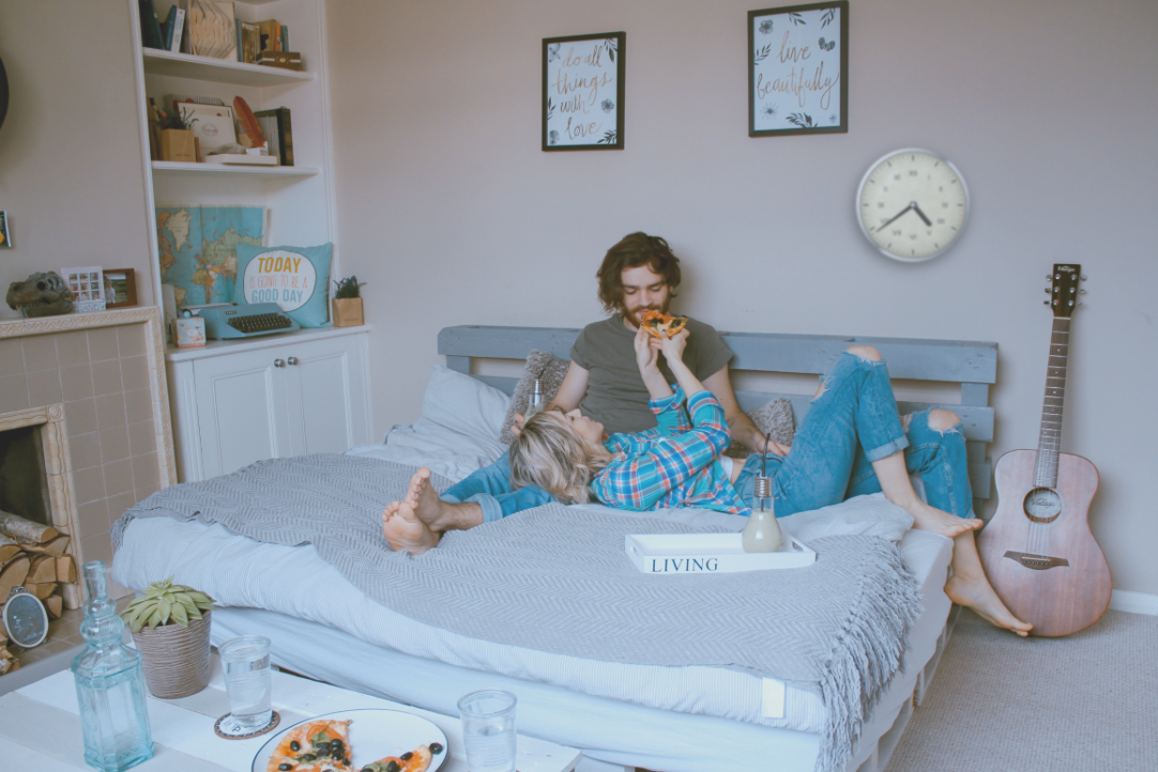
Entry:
4:39
